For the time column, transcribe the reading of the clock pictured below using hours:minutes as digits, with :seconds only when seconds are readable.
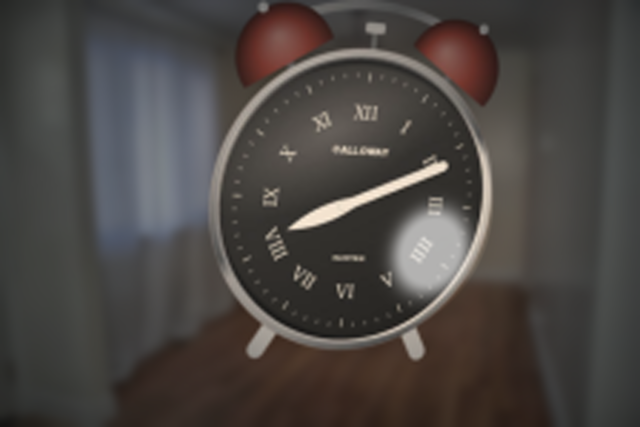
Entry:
8:11
